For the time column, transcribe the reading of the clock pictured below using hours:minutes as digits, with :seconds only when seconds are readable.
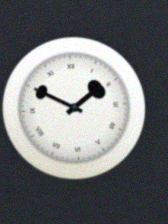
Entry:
1:50
